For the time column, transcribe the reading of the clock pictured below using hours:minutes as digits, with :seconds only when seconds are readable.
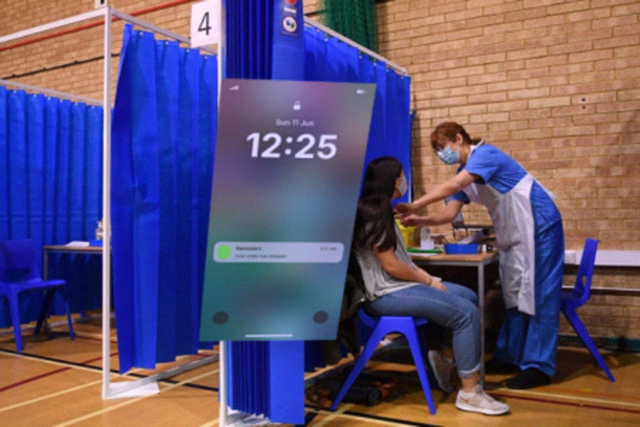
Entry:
12:25
